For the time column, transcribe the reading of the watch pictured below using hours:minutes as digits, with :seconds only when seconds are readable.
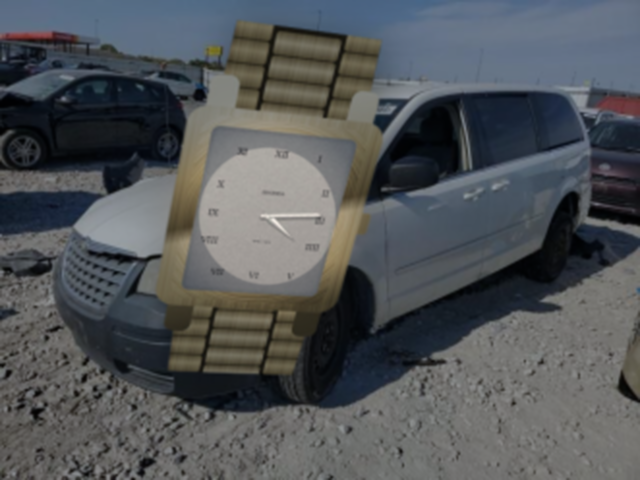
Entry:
4:14
